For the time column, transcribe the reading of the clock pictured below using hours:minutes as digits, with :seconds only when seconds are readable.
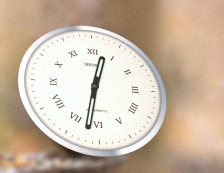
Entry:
12:32
